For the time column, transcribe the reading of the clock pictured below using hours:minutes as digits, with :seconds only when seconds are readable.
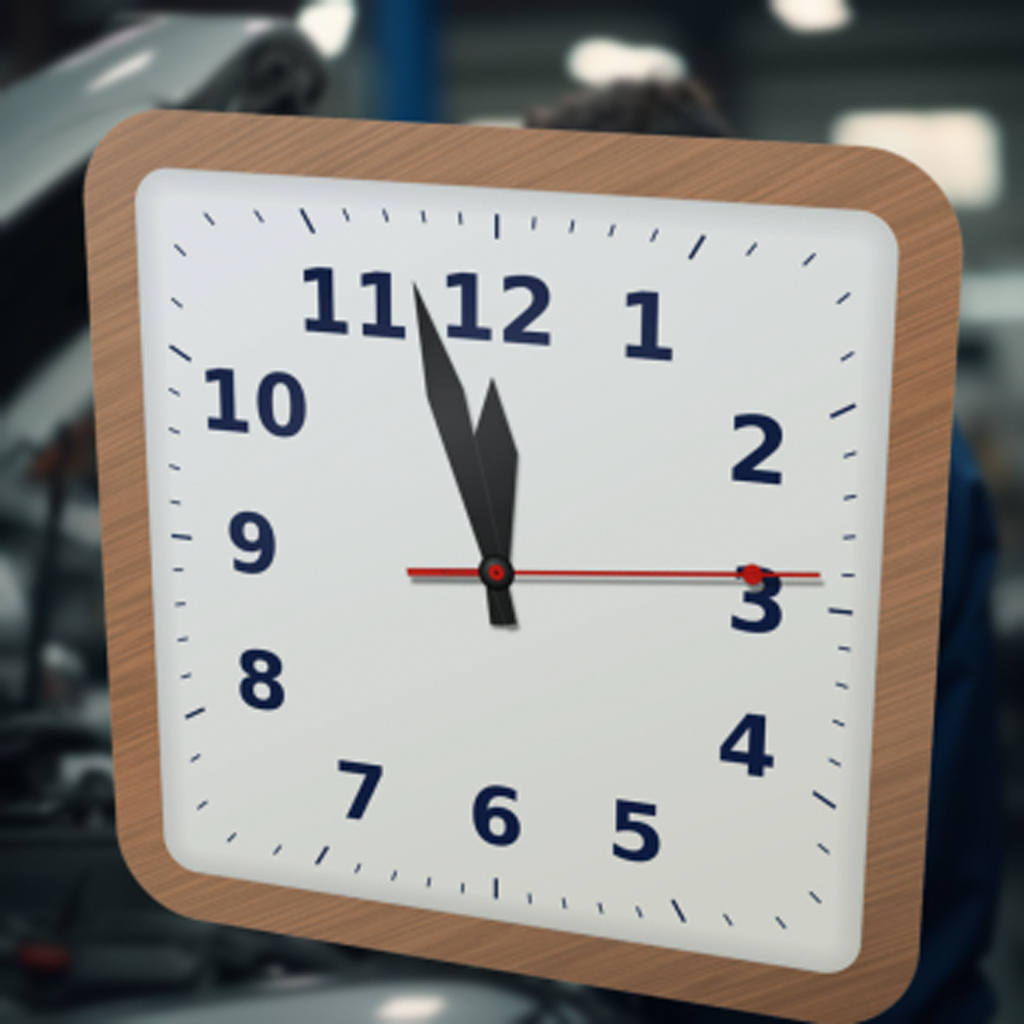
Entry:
11:57:14
